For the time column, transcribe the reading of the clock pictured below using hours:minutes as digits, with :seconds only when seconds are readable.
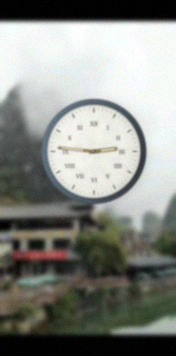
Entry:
2:46
